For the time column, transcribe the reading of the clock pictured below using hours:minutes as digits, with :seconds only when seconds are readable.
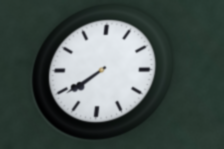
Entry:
7:39
